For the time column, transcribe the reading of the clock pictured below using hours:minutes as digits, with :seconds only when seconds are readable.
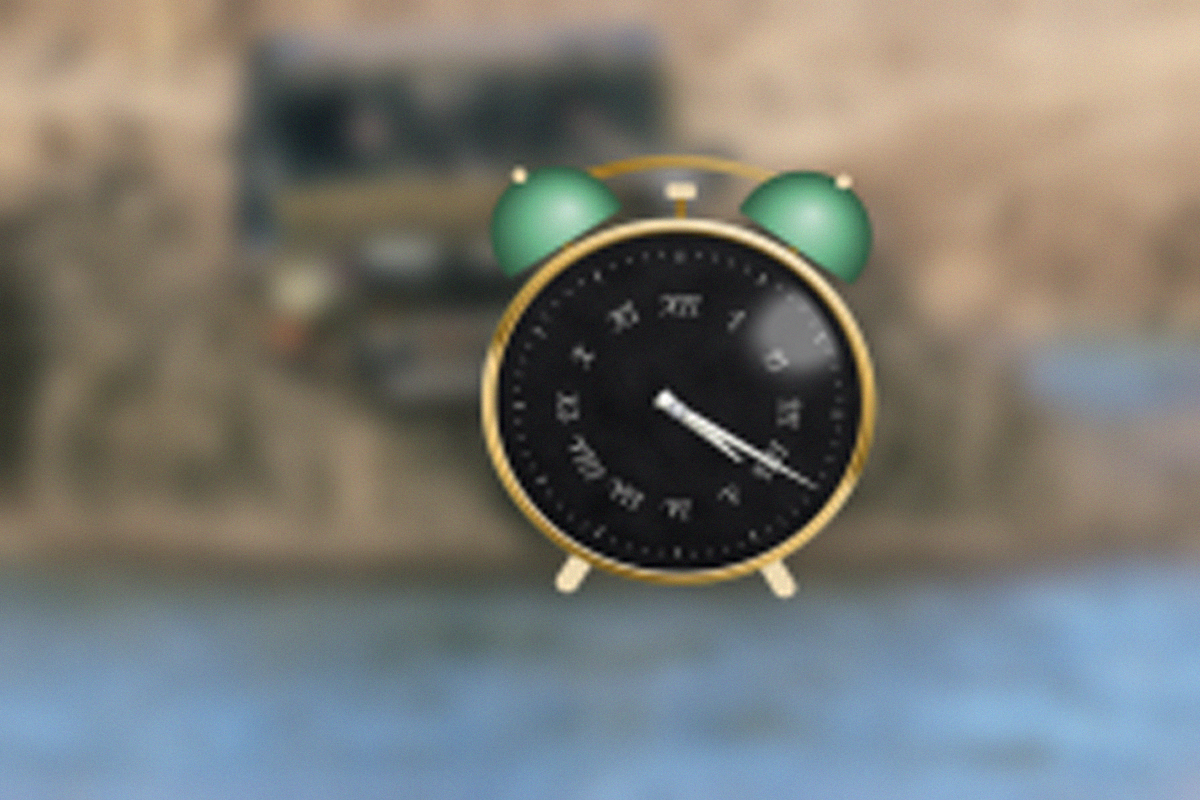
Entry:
4:20
